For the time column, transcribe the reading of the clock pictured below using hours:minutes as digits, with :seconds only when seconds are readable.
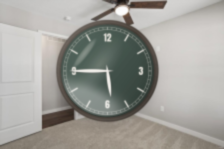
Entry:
5:45
